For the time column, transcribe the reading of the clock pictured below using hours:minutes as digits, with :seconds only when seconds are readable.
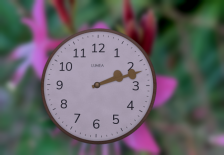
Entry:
2:12
